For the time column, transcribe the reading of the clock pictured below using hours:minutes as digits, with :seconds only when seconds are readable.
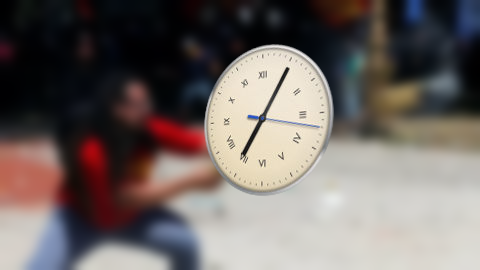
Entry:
7:05:17
